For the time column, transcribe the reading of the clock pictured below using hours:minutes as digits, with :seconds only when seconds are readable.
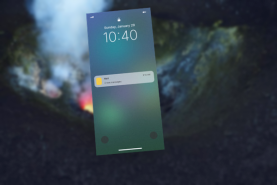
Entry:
10:40
